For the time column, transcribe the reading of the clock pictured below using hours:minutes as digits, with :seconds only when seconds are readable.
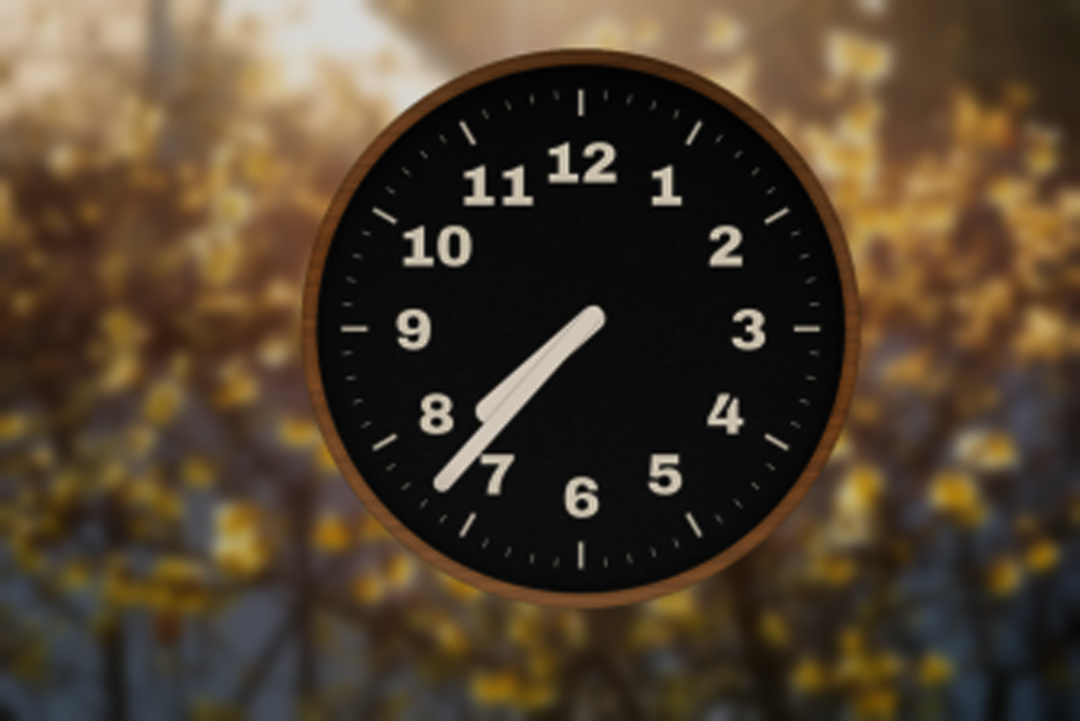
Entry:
7:37
